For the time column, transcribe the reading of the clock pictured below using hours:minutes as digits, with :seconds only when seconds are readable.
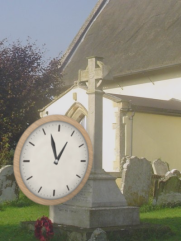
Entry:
12:57
